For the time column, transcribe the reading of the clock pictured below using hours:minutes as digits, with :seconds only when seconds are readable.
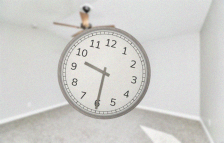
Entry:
9:30
